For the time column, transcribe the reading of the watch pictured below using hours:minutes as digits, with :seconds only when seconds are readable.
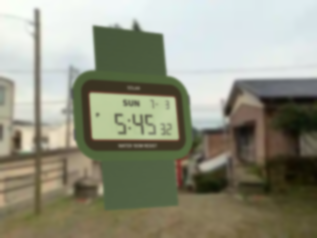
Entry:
5:45
